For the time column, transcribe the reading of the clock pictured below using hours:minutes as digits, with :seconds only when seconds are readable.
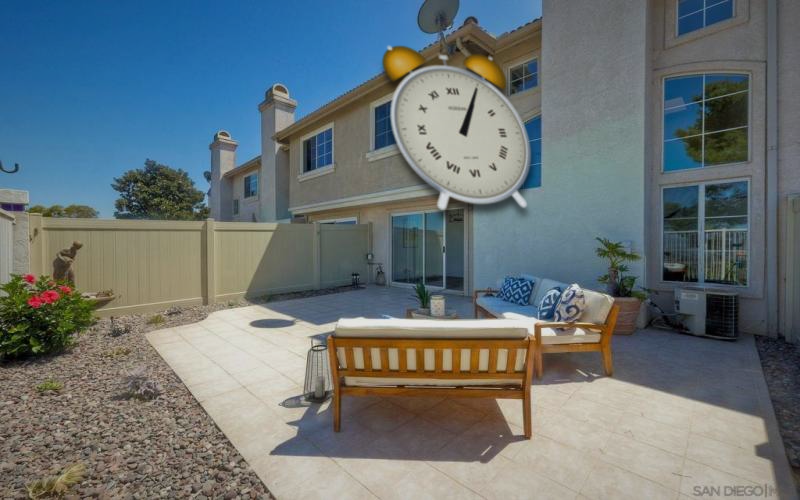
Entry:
1:05
